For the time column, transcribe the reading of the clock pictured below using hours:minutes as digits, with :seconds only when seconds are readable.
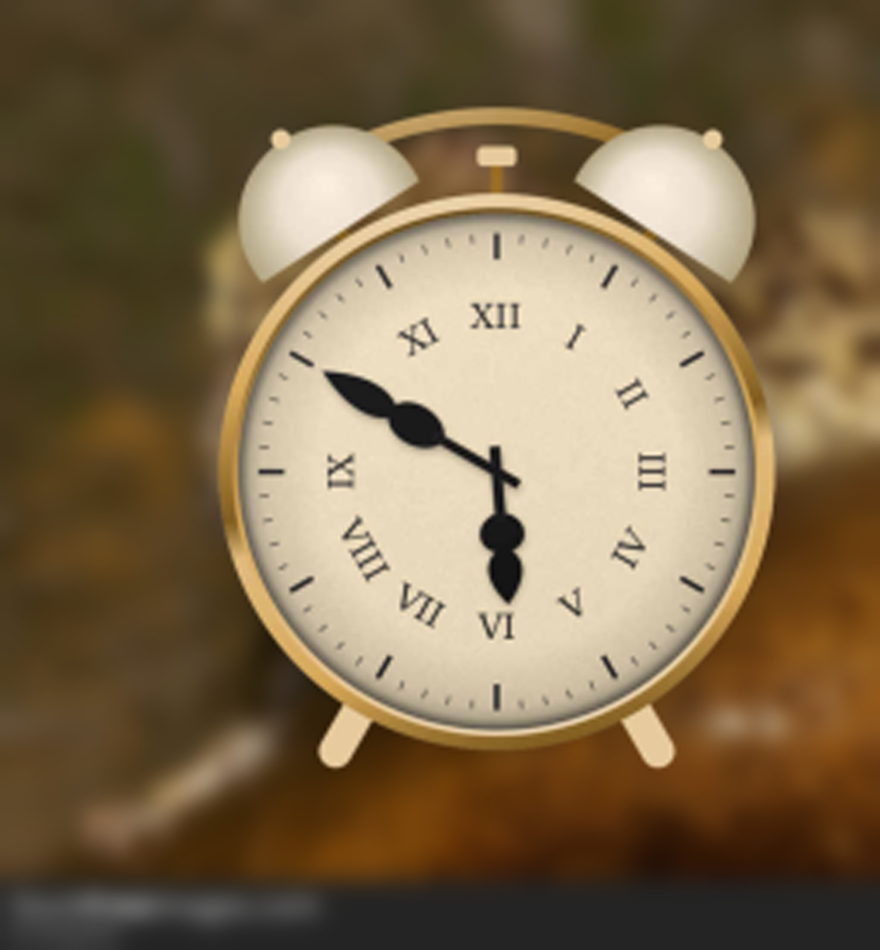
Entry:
5:50
